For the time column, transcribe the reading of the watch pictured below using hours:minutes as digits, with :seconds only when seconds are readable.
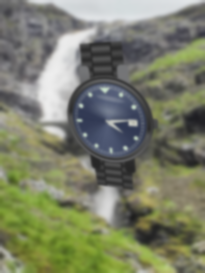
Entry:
4:14
